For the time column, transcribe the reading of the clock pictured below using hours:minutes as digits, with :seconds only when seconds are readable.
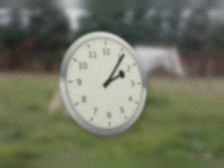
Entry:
2:06
